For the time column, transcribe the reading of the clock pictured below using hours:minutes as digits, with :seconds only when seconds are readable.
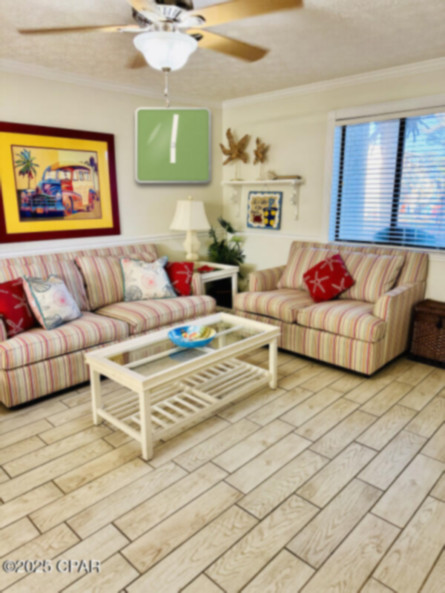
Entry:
6:01
